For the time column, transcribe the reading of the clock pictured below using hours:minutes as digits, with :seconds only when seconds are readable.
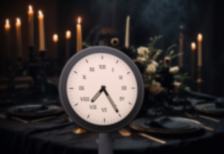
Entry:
7:25
